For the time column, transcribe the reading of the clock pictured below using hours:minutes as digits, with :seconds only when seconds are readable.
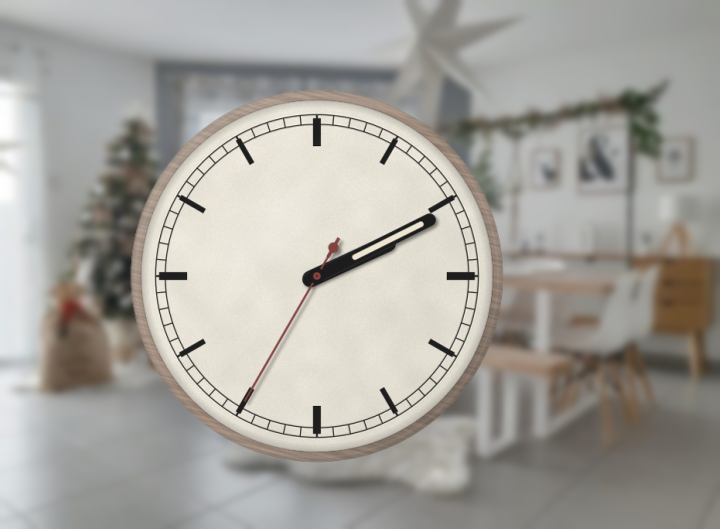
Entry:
2:10:35
